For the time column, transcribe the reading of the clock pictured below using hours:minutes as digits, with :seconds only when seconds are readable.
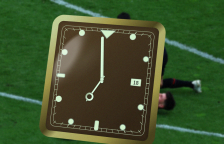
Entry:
6:59
